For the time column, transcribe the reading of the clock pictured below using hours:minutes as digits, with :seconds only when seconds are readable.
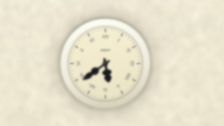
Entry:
5:39
